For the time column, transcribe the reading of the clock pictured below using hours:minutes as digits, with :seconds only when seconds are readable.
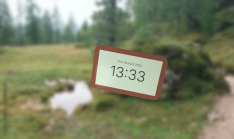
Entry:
13:33
